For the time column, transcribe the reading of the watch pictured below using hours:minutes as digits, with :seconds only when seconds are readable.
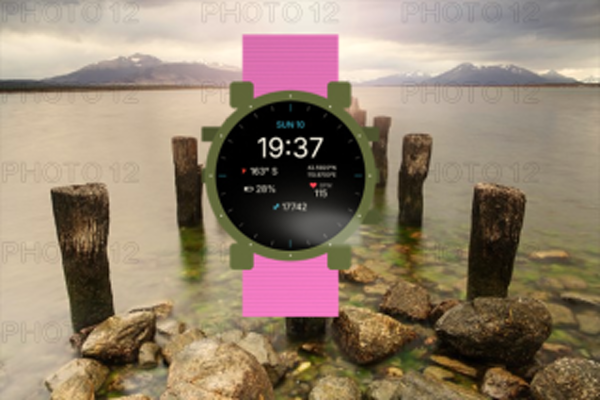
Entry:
19:37
